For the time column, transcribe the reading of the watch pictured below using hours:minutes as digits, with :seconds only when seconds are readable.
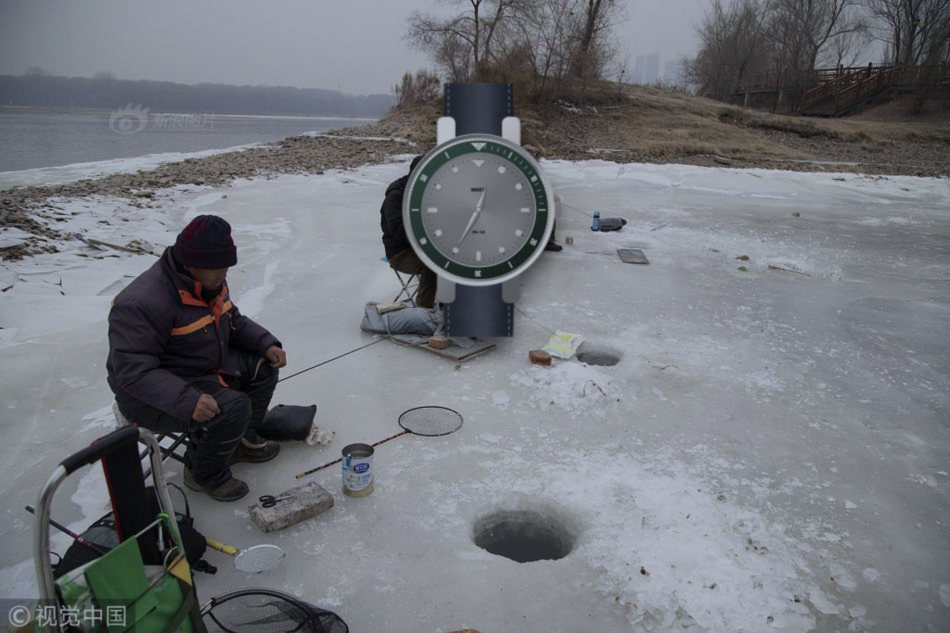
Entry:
12:35
